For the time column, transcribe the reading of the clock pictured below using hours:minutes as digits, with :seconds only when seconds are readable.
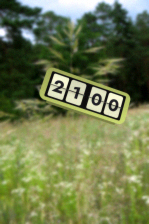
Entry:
21:00
